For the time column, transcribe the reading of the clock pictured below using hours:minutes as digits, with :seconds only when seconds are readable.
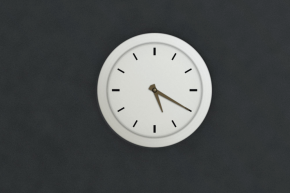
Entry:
5:20
